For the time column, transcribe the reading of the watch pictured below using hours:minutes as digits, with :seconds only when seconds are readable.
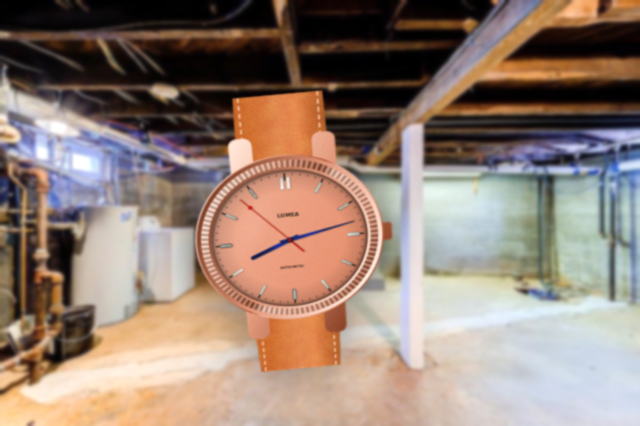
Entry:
8:12:53
